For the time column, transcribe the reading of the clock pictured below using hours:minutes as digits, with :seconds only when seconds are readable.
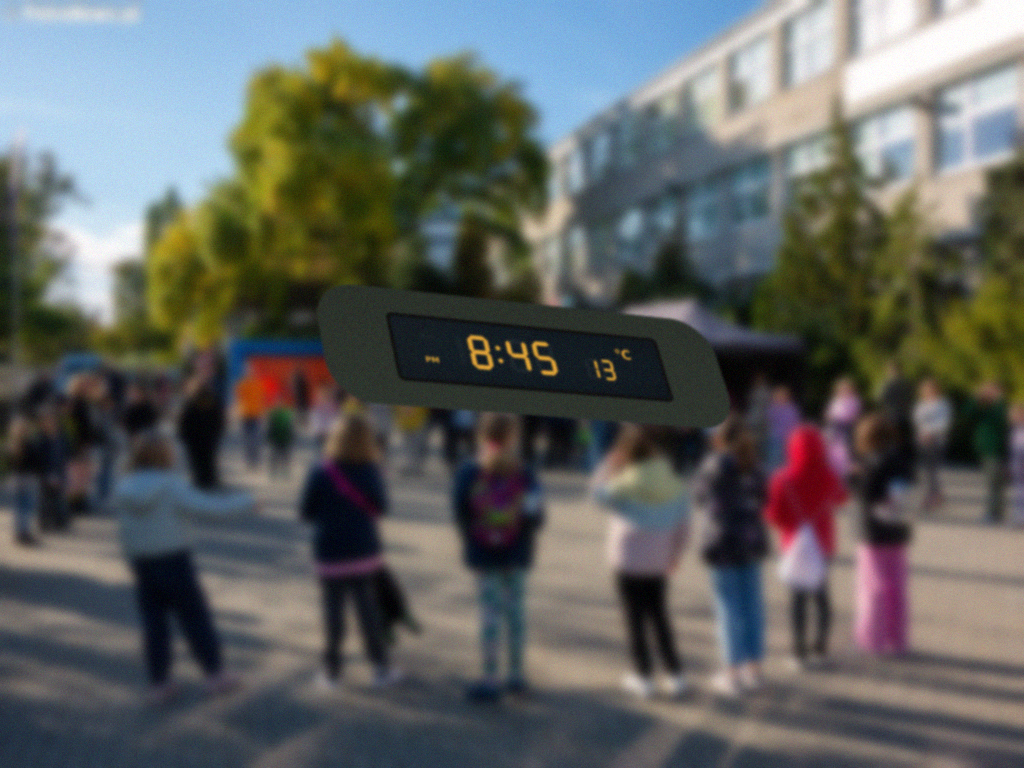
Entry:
8:45
